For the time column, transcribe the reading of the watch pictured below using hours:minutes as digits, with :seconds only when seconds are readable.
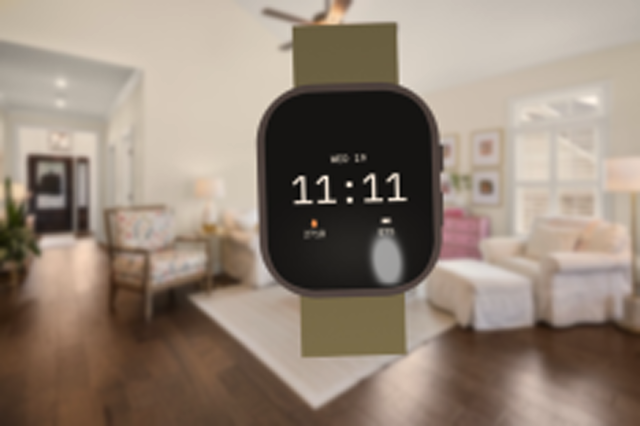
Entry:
11:11
